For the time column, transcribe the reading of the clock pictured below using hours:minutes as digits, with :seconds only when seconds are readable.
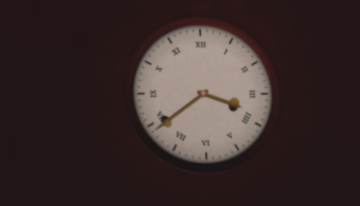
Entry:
3:39
